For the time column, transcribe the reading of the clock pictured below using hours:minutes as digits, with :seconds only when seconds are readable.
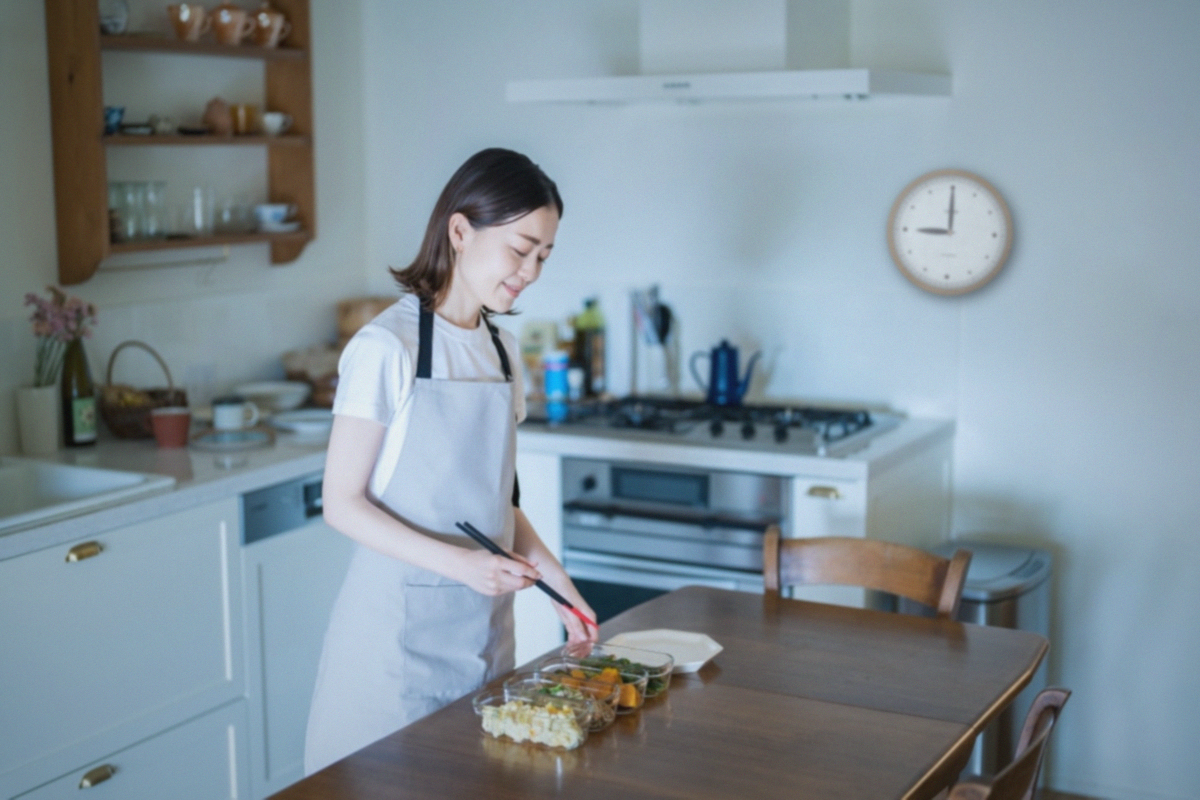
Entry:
9:00
